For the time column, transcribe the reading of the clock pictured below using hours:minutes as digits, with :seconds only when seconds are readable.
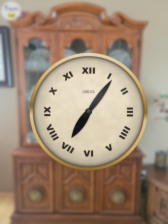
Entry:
7:06
